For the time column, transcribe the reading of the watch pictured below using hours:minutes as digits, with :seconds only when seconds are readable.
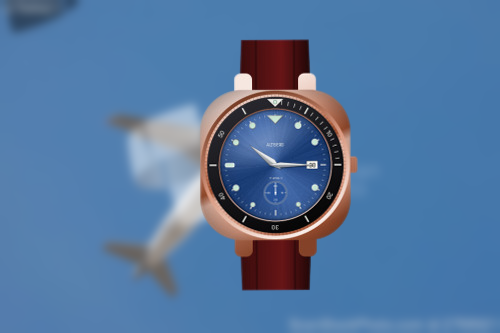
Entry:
10:15
